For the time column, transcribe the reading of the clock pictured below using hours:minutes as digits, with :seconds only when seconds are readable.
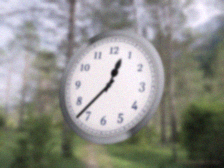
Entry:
12:37
